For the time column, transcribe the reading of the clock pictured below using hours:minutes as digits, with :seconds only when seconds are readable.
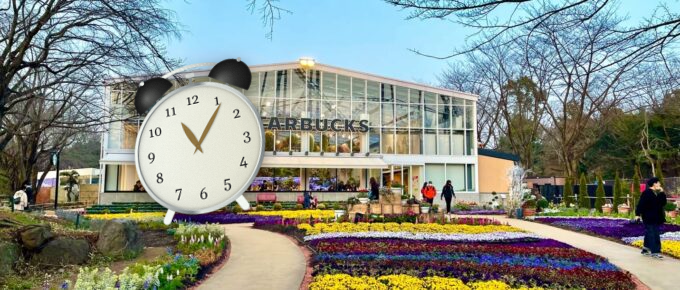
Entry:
11:06
